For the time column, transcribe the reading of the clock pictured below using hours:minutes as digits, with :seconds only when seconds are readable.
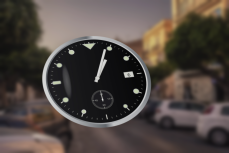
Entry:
1:04
